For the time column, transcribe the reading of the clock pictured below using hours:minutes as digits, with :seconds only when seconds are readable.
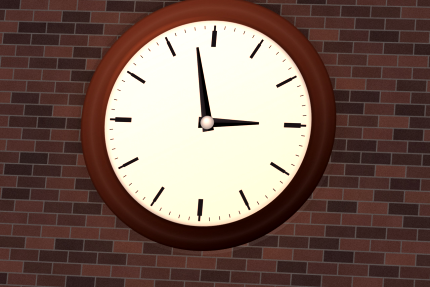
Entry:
2:58
